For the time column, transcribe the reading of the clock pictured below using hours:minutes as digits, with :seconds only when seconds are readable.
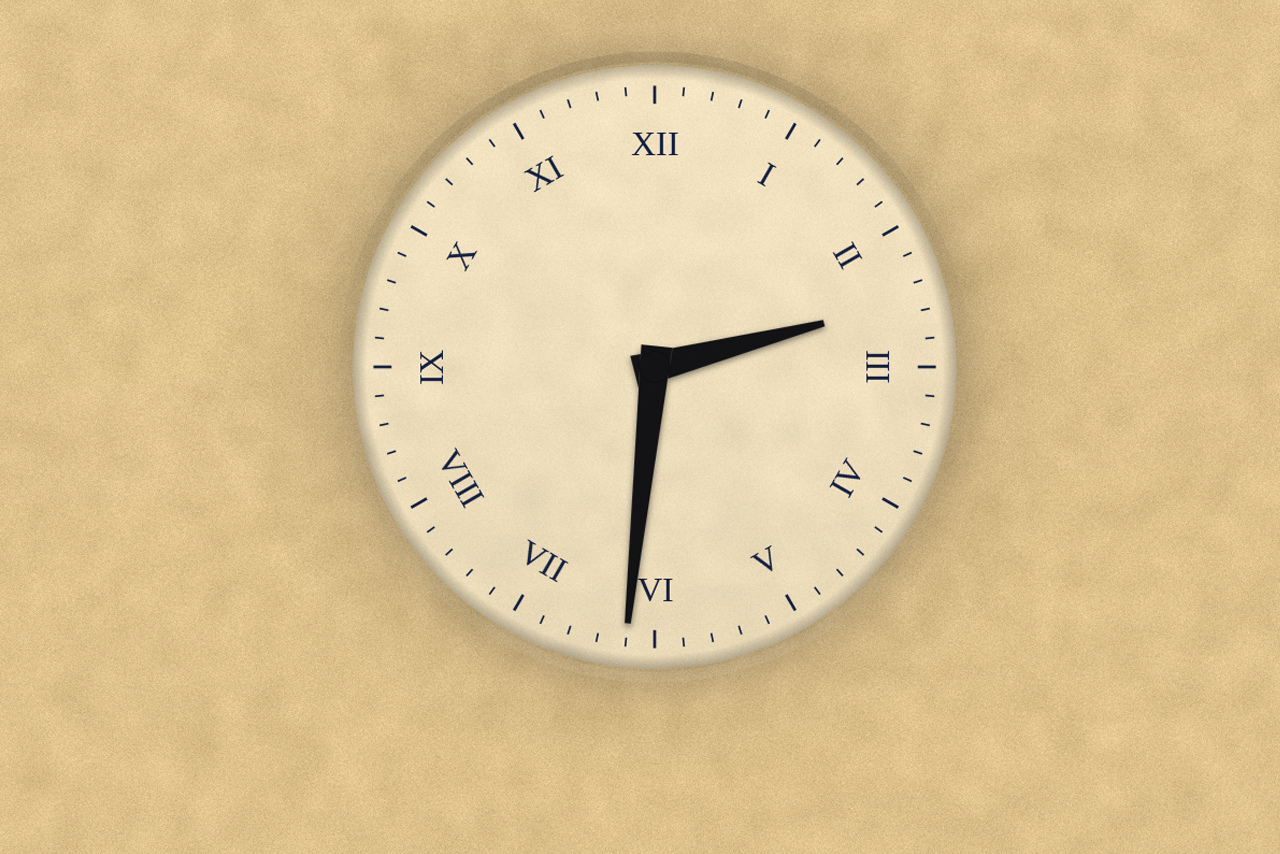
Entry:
2:31
